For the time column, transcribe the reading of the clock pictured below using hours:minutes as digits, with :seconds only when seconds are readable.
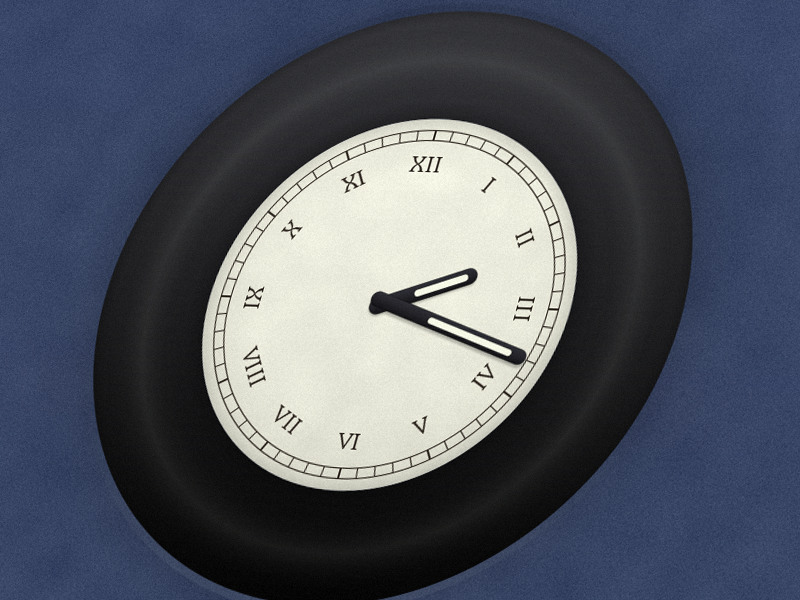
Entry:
2:18
